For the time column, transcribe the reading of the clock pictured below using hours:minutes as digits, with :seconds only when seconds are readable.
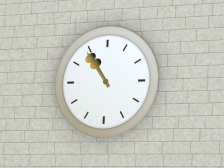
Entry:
10:54
